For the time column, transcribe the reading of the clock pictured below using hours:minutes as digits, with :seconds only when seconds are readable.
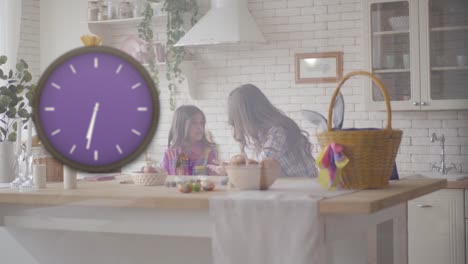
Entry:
6:32
